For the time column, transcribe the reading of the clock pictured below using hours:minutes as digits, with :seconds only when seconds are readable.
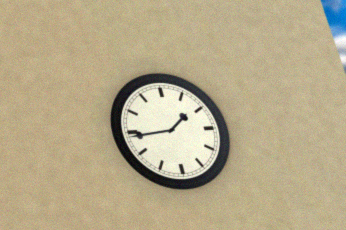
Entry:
1:44
